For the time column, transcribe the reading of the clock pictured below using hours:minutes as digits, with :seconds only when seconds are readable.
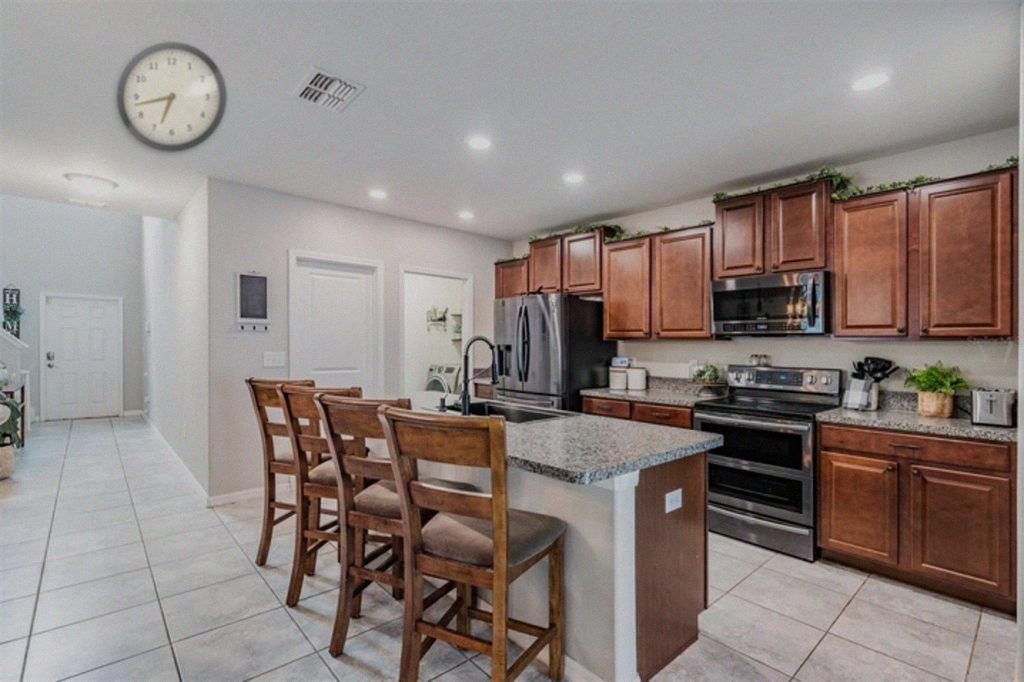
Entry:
6:43
